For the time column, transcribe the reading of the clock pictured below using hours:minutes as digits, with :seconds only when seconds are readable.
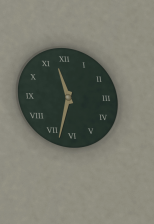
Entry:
11:33
